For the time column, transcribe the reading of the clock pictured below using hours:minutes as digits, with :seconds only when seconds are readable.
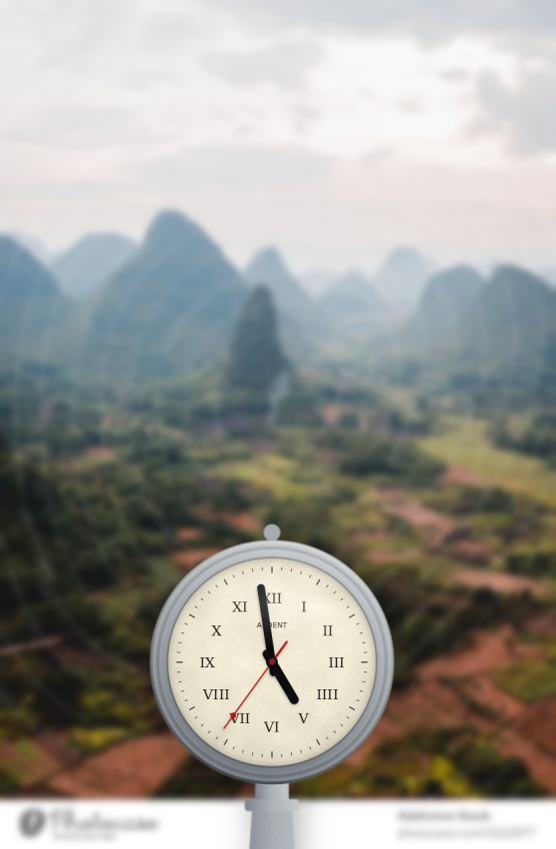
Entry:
4:58:36
